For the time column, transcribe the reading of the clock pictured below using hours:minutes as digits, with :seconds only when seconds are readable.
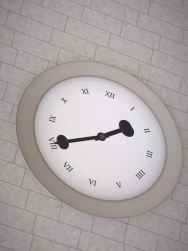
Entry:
1:40
